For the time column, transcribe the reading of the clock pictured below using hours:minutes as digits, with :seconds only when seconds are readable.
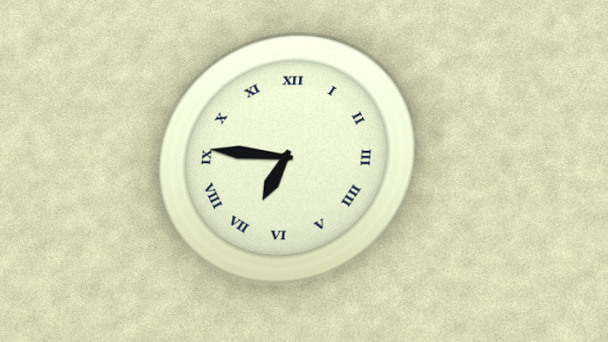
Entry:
6:46
